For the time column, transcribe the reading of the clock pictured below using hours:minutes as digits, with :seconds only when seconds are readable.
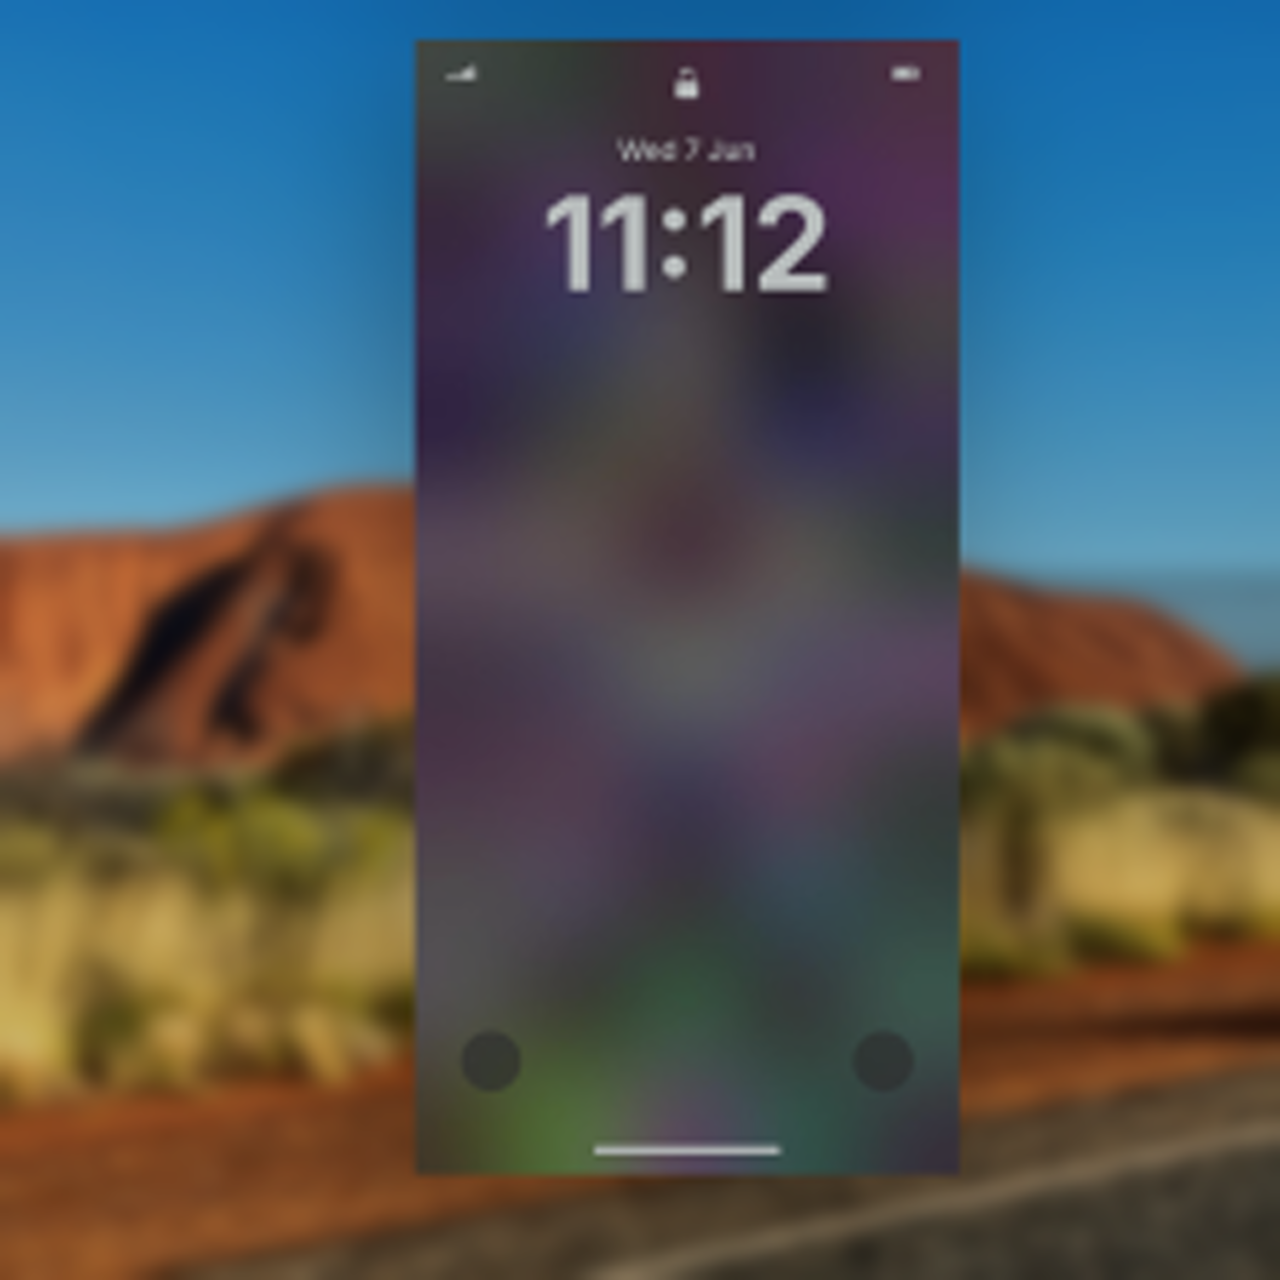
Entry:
11:12
